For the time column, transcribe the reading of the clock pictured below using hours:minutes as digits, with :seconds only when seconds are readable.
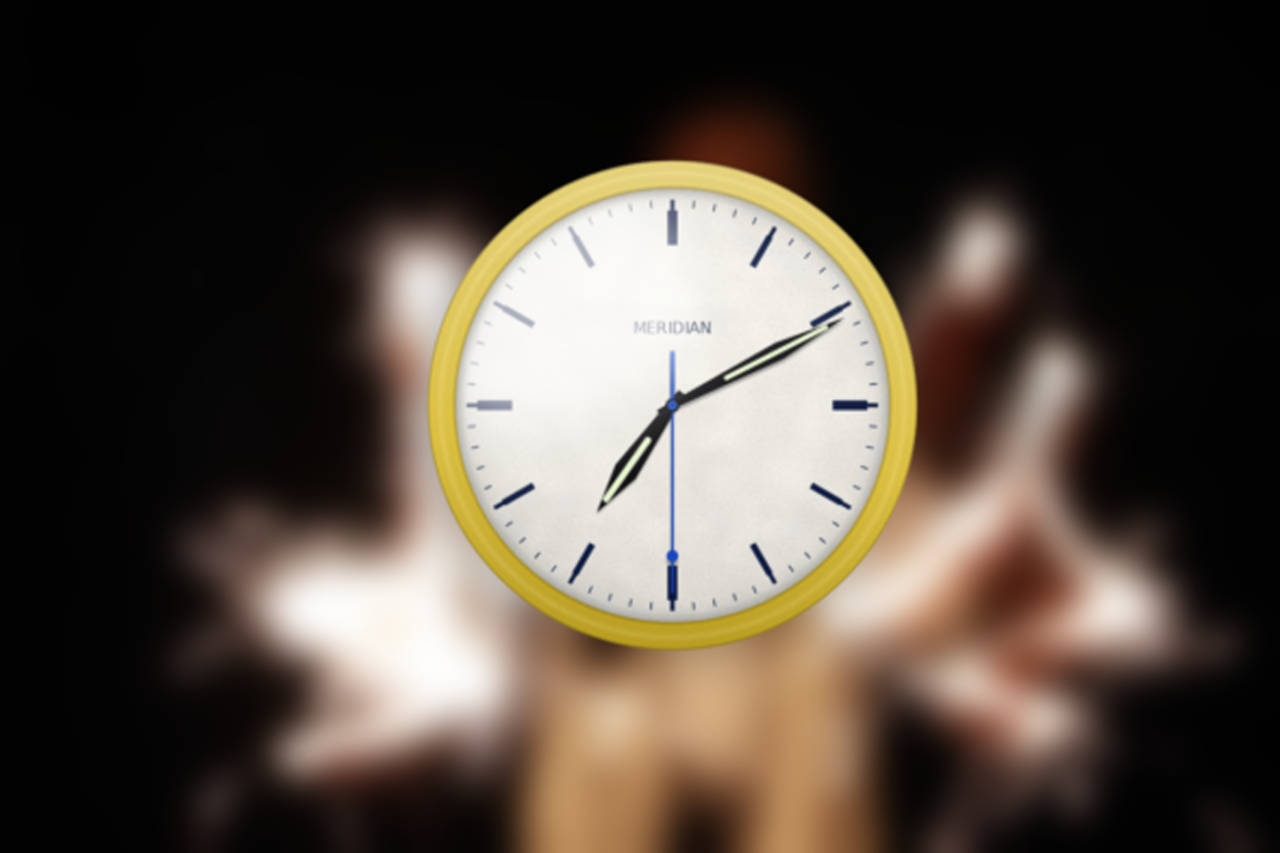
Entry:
7:10:30
